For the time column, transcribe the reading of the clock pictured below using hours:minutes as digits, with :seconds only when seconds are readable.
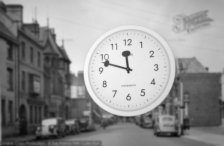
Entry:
11:48
